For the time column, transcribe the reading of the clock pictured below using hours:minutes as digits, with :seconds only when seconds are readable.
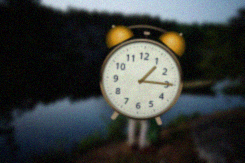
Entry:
1:15
